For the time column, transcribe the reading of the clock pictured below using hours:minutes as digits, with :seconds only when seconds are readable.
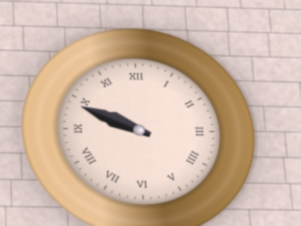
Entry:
9:49
